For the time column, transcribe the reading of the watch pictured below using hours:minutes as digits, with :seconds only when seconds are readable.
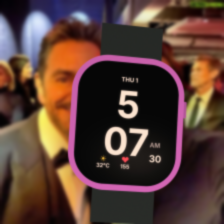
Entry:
5:07:30
